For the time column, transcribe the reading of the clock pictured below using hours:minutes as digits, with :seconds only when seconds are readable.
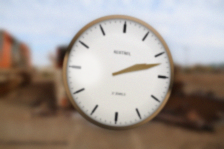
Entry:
2:12
